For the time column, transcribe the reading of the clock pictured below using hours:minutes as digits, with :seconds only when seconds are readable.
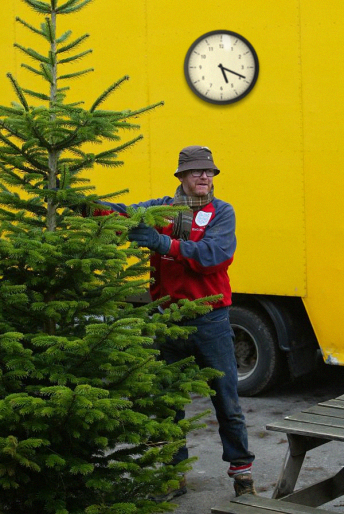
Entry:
5:19
